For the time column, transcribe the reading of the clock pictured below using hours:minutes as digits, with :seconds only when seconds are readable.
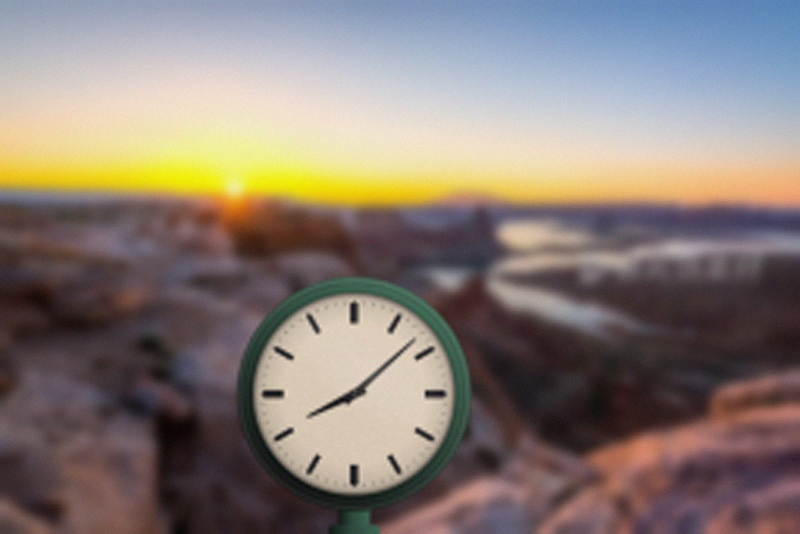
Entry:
8:08
